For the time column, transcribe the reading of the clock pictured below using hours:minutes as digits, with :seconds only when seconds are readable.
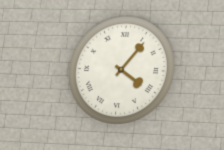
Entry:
4:06
